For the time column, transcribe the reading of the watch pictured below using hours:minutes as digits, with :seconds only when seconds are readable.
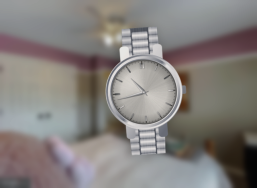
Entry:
10:43
